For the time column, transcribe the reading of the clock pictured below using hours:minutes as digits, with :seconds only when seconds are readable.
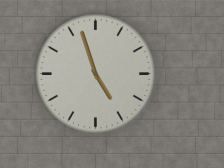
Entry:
4:57
